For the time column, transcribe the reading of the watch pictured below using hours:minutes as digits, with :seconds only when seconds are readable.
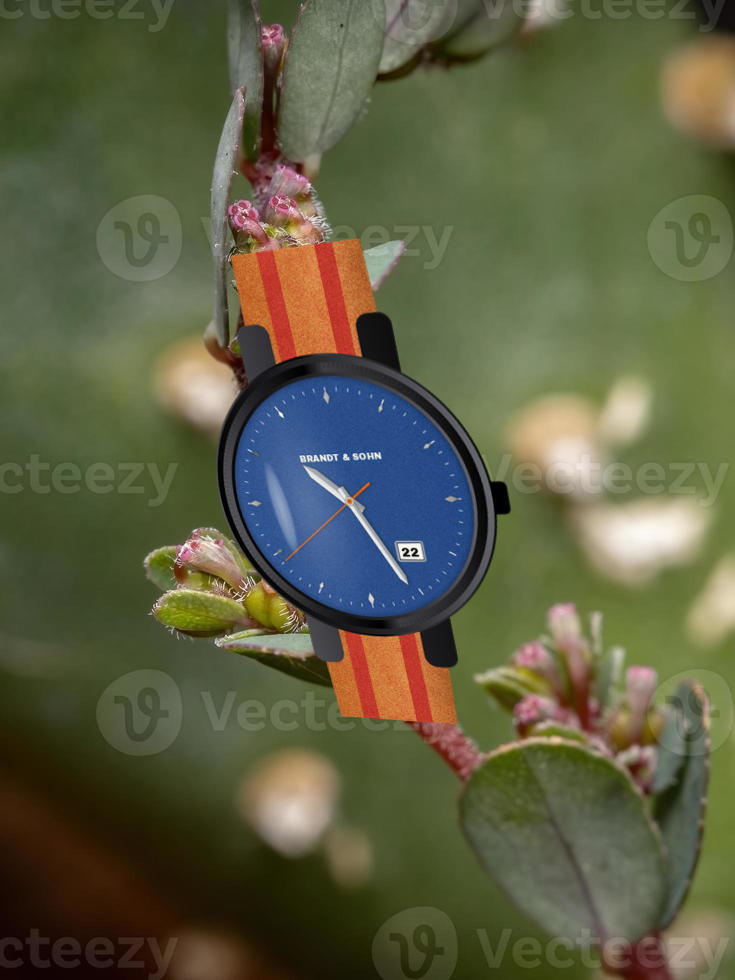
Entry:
10:25:39
